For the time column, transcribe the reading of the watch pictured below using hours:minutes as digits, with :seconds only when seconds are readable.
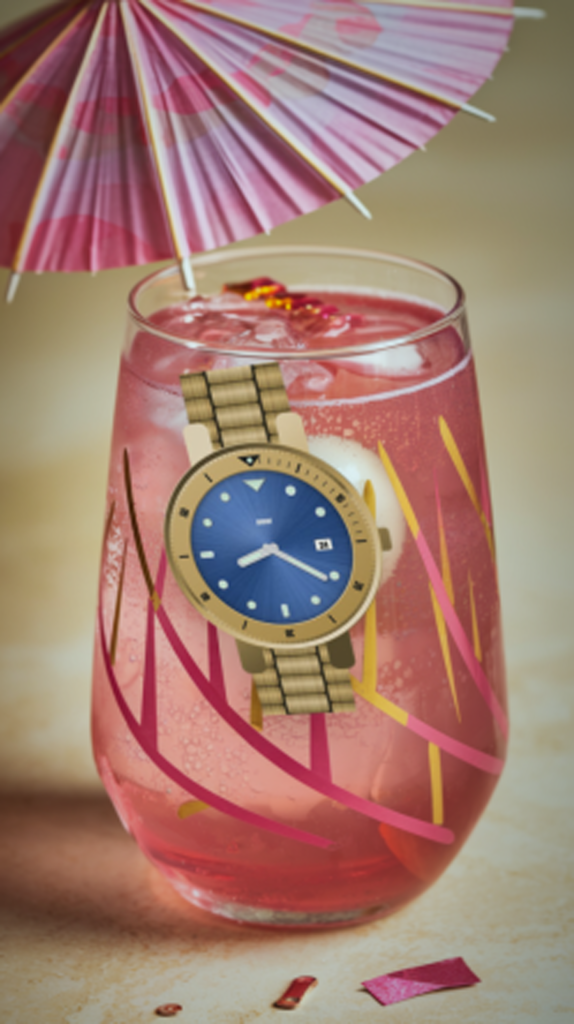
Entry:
8:21
